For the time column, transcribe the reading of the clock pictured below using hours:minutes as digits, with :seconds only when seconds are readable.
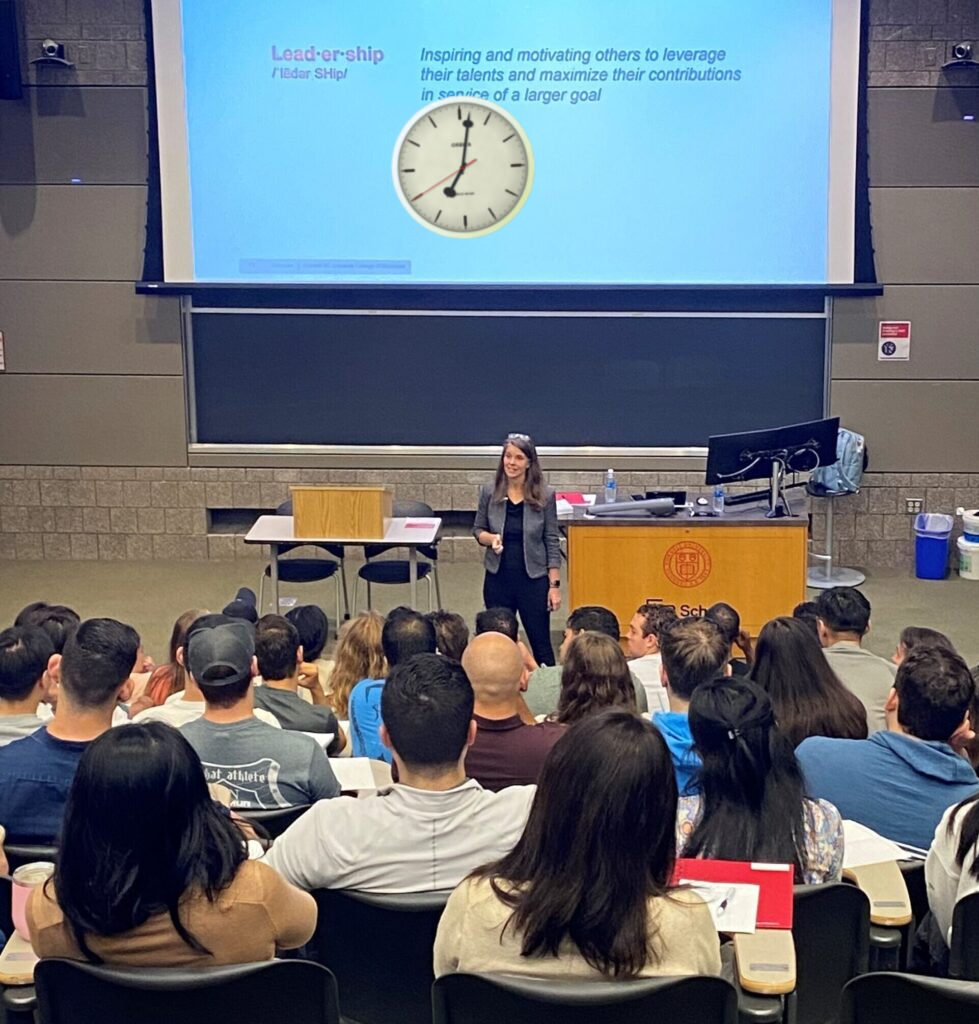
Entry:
7:01:40
